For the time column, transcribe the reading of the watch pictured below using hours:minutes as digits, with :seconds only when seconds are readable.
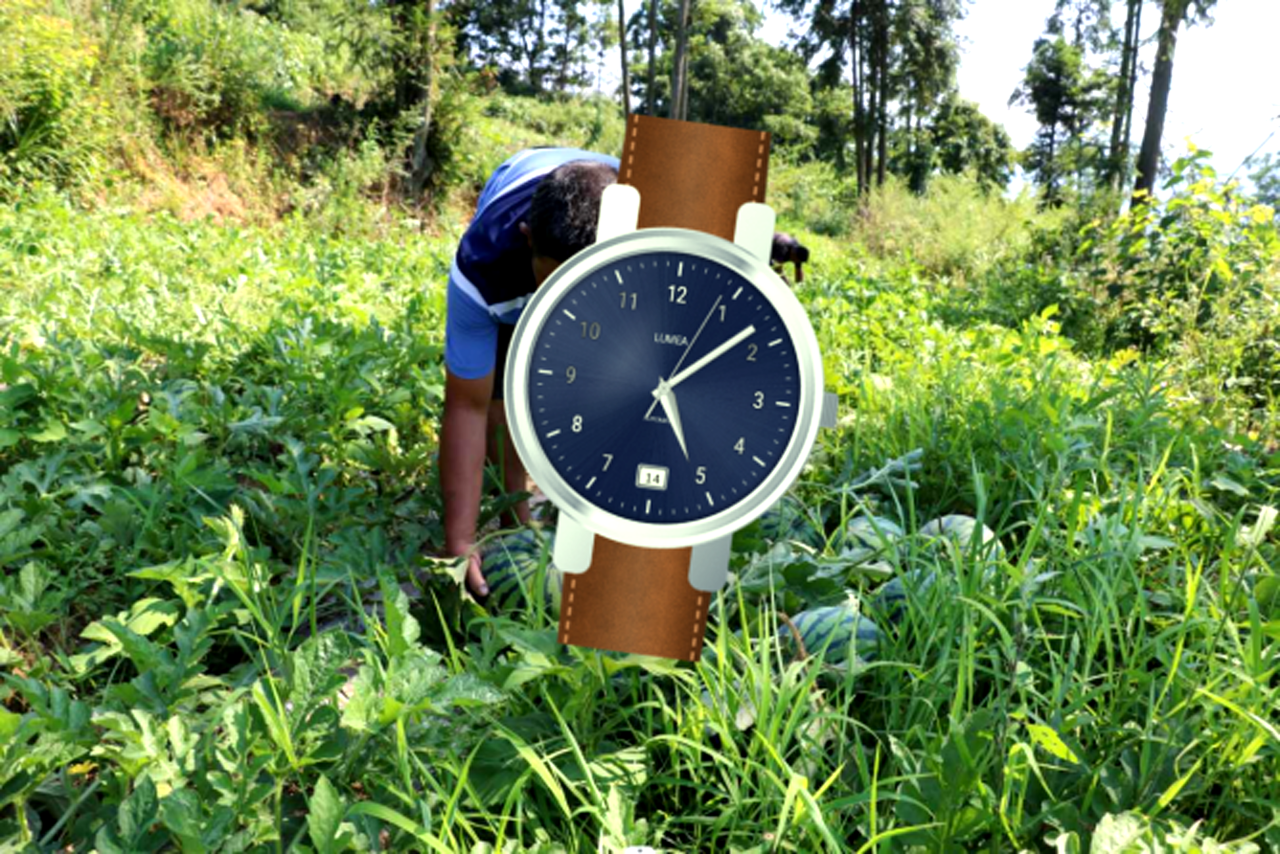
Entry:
5:08:04
